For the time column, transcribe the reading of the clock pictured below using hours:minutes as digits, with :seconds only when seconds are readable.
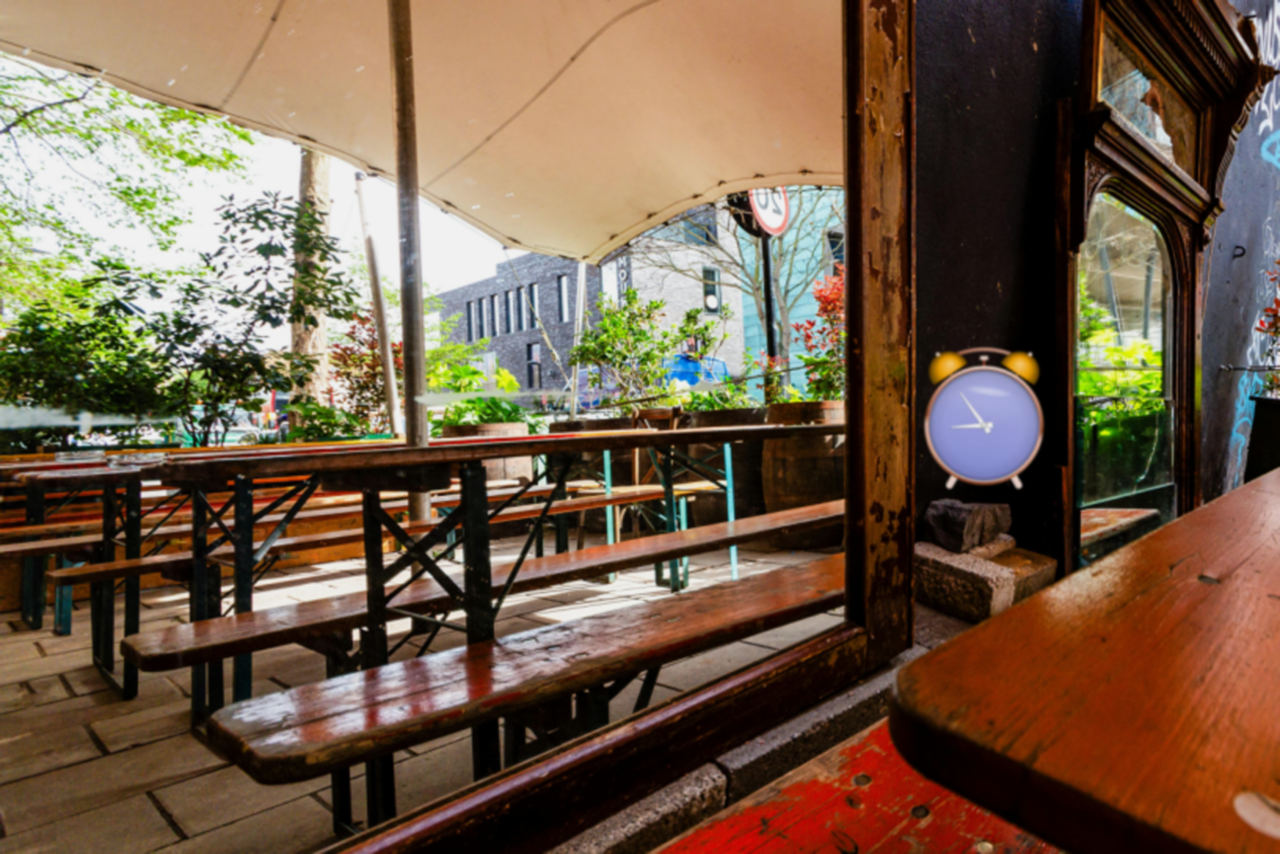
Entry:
8:54
